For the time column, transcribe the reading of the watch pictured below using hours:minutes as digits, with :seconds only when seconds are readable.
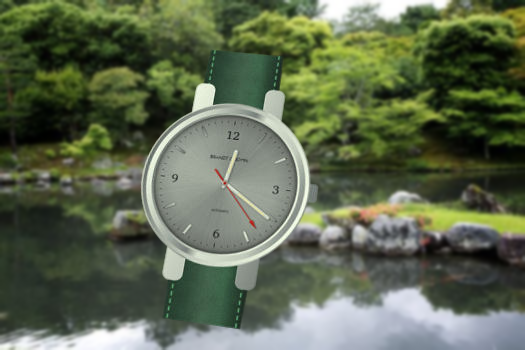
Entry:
12:20:23
